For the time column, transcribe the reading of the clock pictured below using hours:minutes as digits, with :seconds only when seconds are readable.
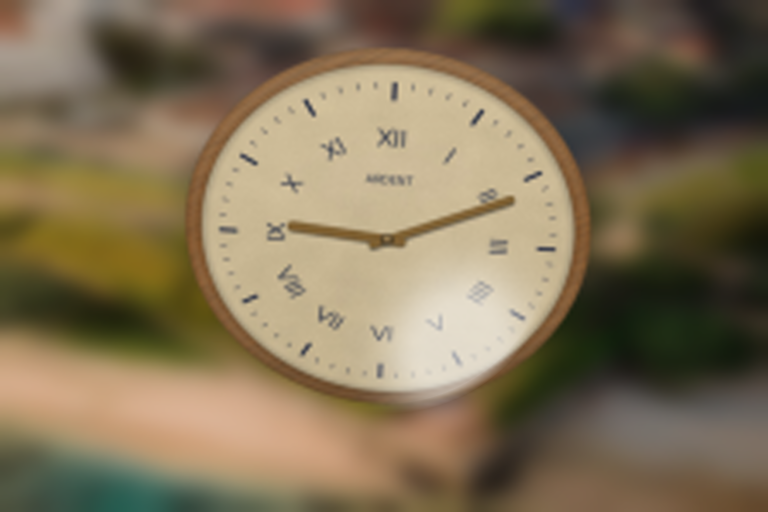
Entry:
9:11
